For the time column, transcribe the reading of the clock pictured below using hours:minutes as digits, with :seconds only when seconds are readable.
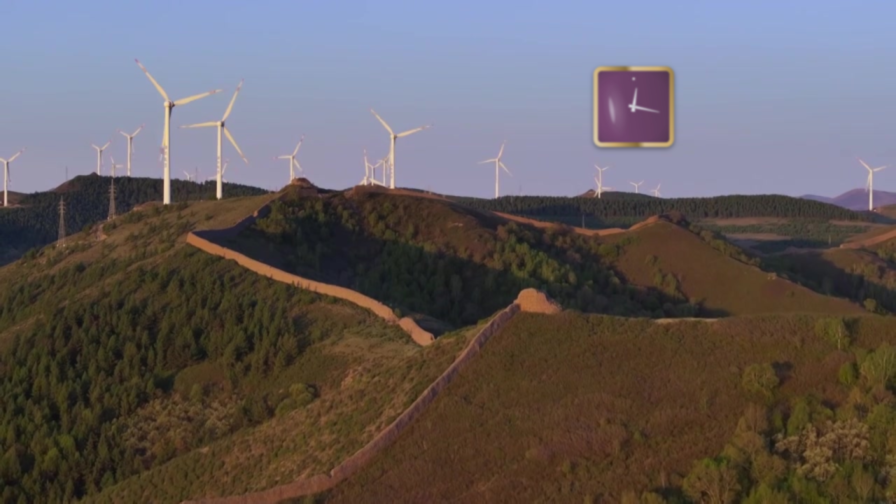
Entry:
12:17
